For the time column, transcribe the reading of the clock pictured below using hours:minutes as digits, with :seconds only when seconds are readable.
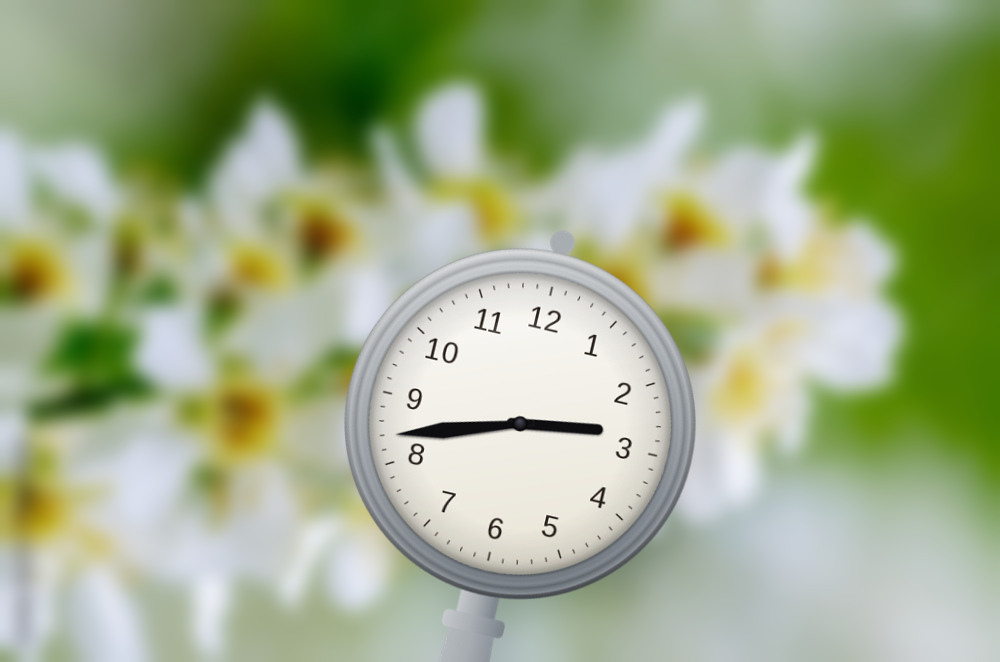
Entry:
2:42
